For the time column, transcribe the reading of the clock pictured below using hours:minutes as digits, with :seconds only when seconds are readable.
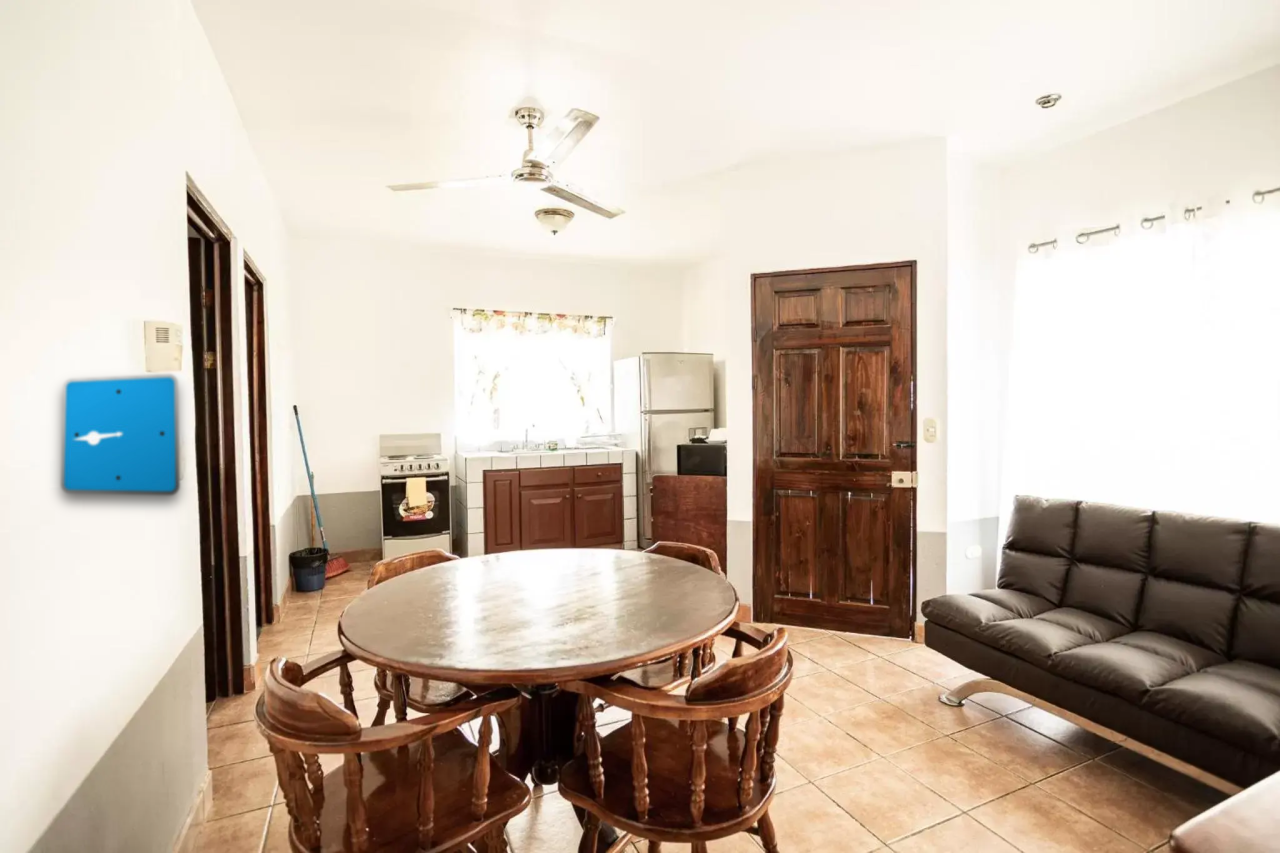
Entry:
8:44
